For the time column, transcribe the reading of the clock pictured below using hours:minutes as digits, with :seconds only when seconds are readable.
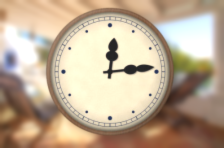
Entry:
12:14
